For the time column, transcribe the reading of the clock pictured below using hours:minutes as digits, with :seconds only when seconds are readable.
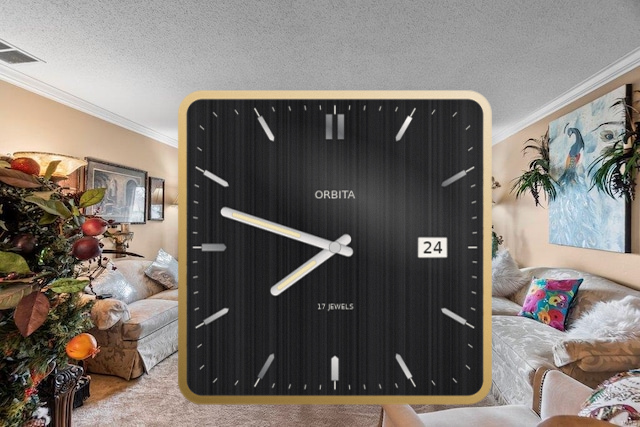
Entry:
7:48
